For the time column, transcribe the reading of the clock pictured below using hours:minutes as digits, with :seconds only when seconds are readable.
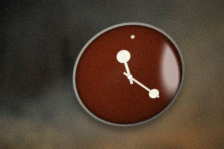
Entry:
11:21
